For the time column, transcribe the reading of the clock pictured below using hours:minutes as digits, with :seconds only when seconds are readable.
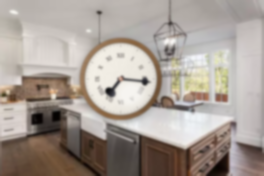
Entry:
7:16
